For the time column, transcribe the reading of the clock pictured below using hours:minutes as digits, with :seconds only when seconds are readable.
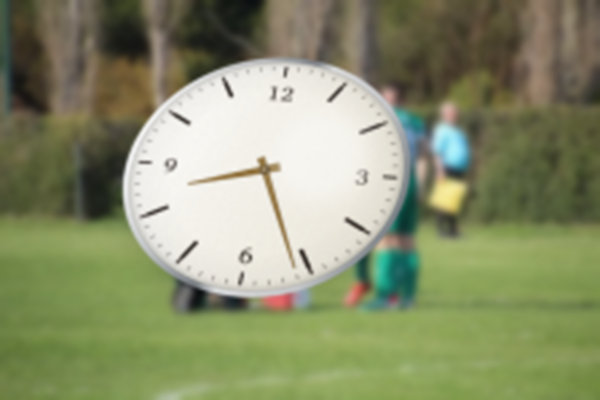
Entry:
8:26
